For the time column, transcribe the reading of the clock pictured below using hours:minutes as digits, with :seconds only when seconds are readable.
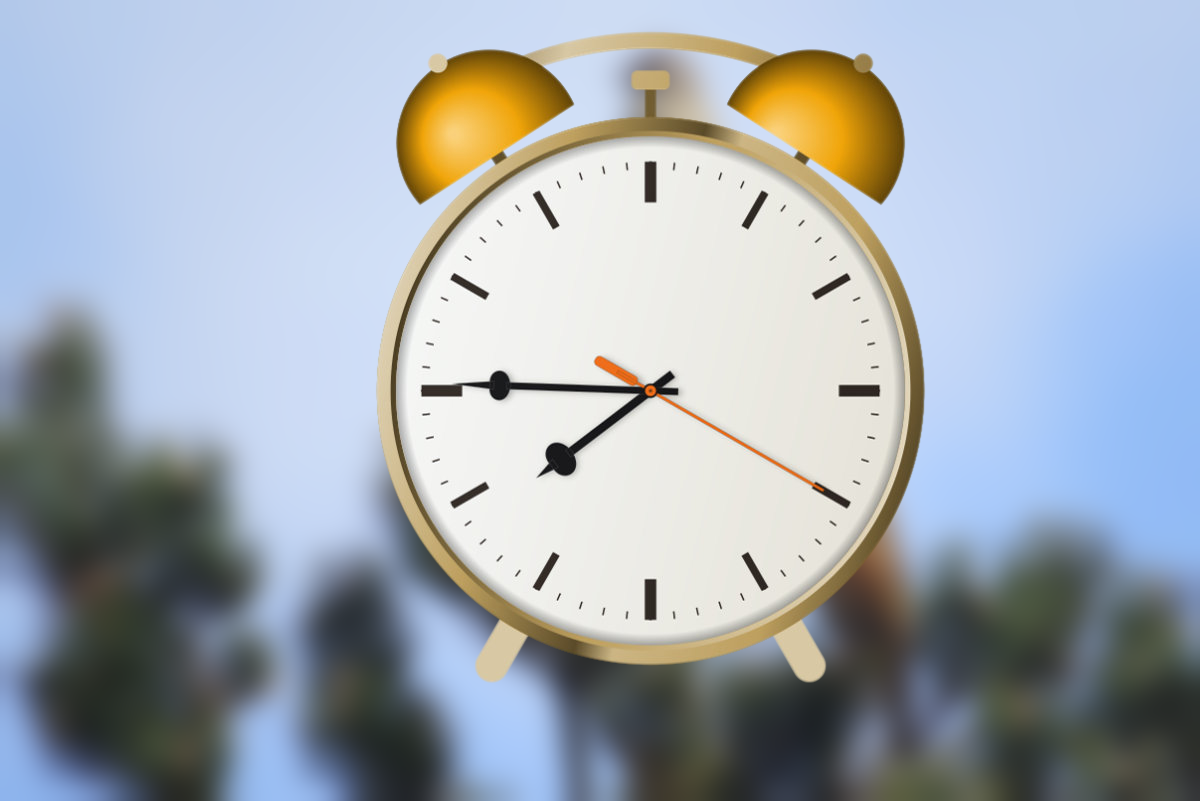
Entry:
7:45:20
